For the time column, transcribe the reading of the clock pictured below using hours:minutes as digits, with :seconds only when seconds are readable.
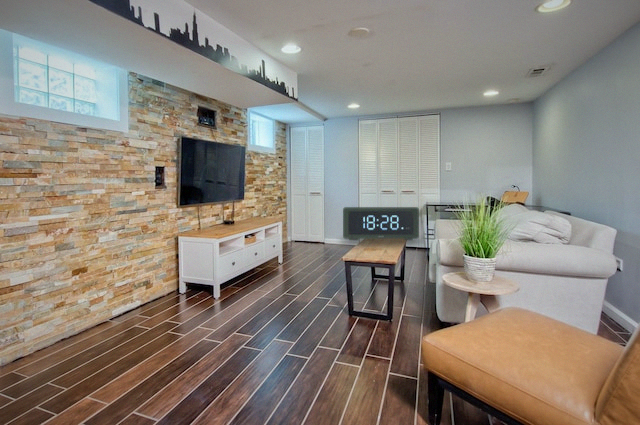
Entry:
18:28
